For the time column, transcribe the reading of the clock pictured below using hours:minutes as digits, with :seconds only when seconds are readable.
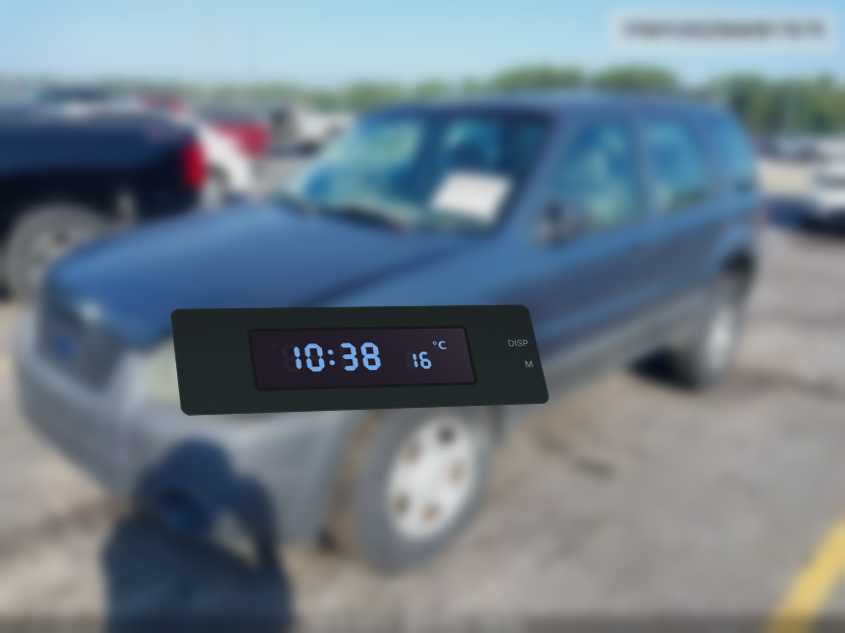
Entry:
10:38
